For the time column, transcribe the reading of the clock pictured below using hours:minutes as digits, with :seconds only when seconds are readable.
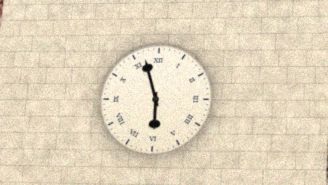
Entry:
5:57
